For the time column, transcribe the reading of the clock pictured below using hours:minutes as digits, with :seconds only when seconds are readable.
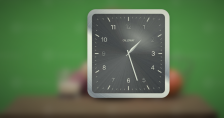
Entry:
1:27
